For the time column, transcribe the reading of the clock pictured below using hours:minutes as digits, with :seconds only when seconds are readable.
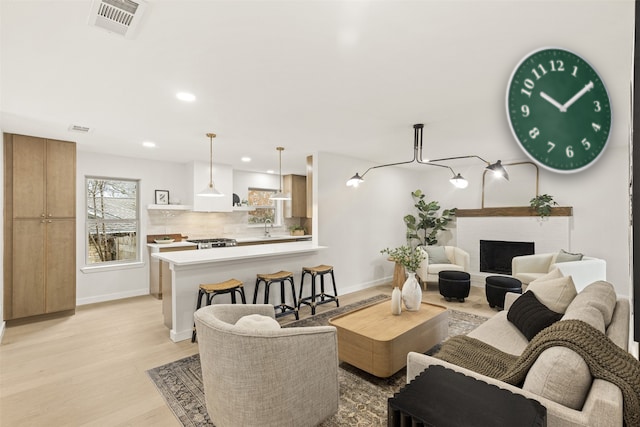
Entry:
10:10
